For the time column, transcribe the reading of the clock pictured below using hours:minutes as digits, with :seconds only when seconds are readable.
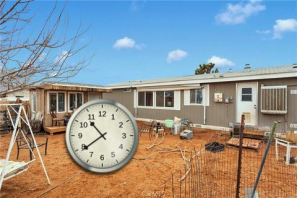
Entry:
10:39
